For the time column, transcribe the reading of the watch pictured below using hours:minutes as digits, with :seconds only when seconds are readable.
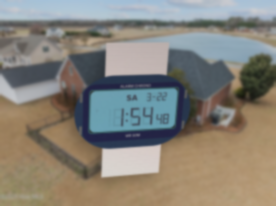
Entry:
1:54
